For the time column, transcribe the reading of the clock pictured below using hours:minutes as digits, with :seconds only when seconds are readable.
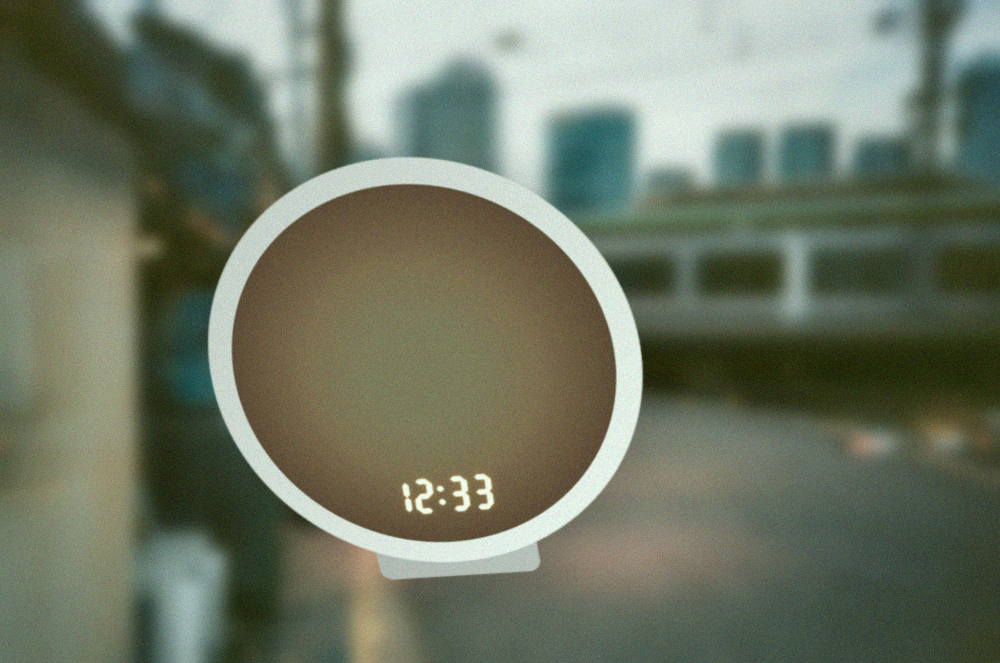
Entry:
12:33
